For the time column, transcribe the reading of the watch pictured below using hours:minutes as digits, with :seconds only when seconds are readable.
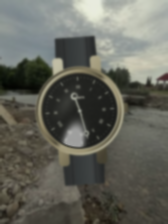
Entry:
11:28
